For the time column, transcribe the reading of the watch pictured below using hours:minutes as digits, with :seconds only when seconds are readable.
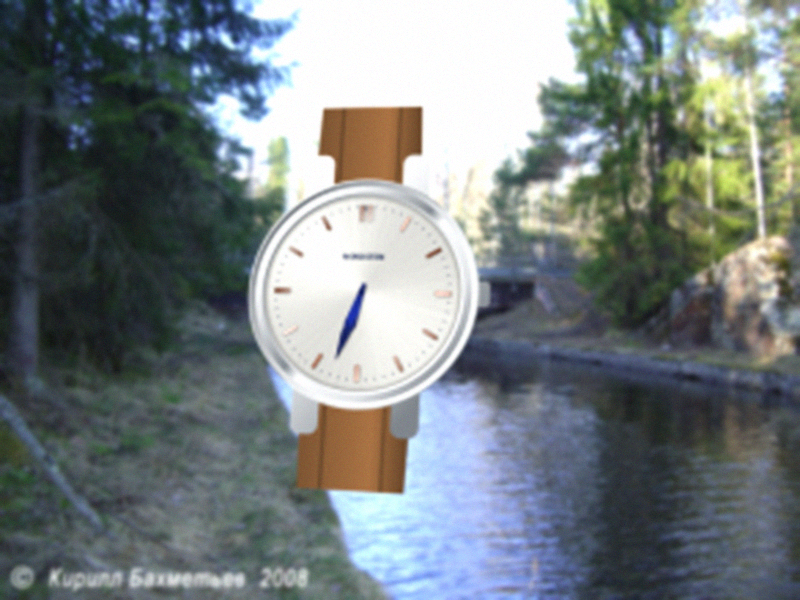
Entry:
6:33
